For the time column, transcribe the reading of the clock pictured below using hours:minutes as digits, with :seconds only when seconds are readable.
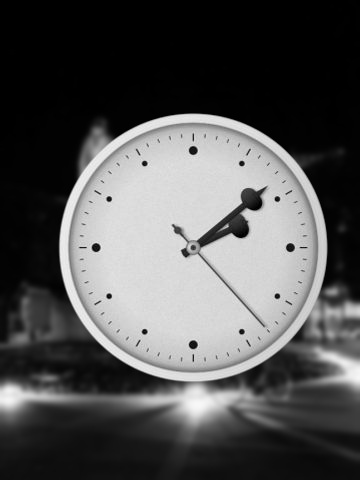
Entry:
2:08:23
